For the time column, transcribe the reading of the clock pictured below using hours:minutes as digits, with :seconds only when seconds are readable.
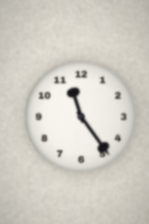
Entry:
11:24
